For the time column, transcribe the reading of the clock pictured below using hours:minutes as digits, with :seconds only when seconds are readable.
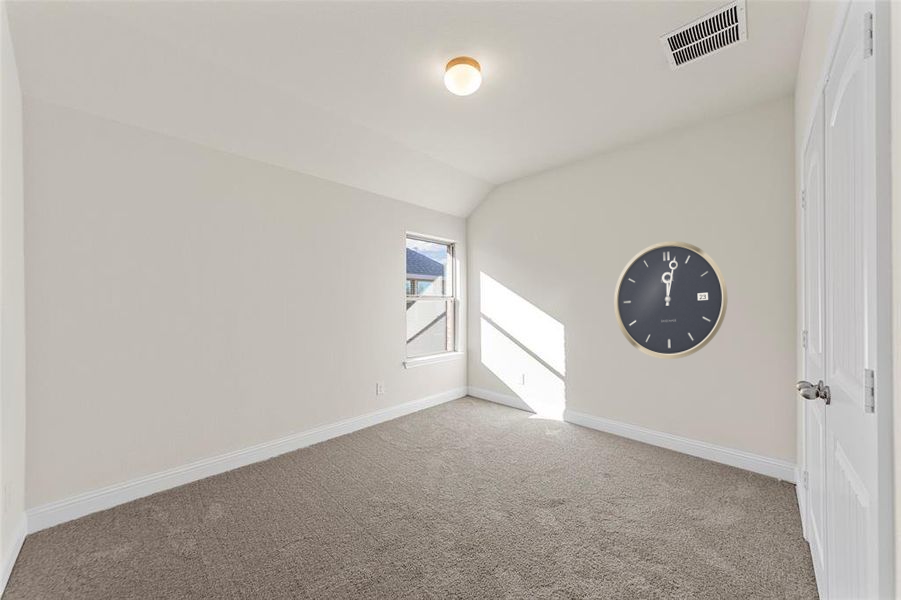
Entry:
12:02
